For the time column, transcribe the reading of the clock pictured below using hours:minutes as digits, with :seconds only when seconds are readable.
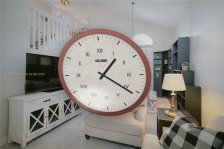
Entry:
1:21
